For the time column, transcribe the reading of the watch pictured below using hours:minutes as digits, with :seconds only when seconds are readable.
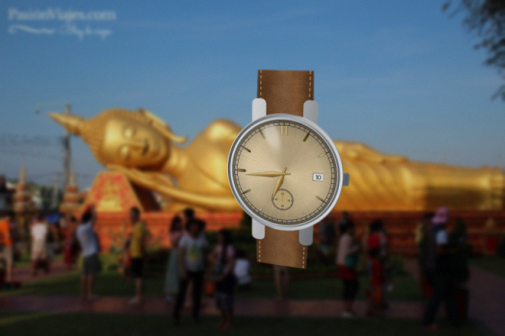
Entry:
6:44
